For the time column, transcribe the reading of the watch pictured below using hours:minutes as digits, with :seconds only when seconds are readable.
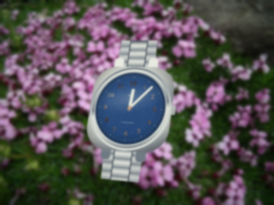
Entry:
12:07
